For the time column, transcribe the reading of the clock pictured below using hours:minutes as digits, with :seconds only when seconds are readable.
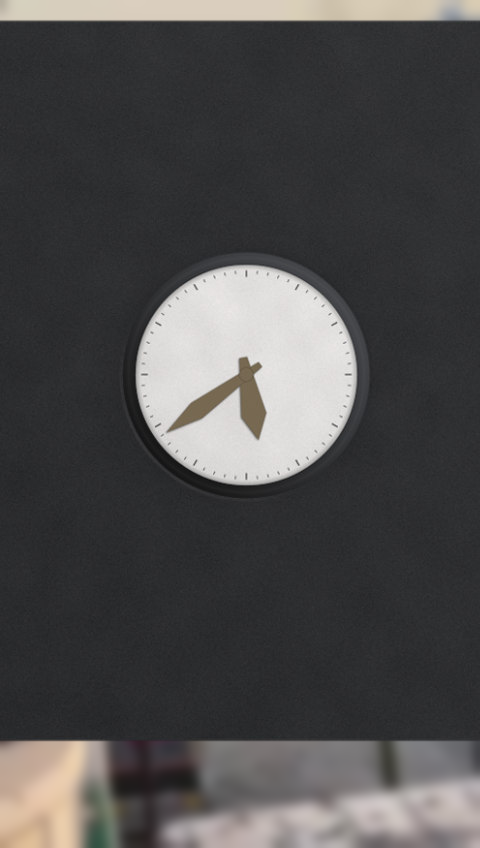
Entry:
5:39
